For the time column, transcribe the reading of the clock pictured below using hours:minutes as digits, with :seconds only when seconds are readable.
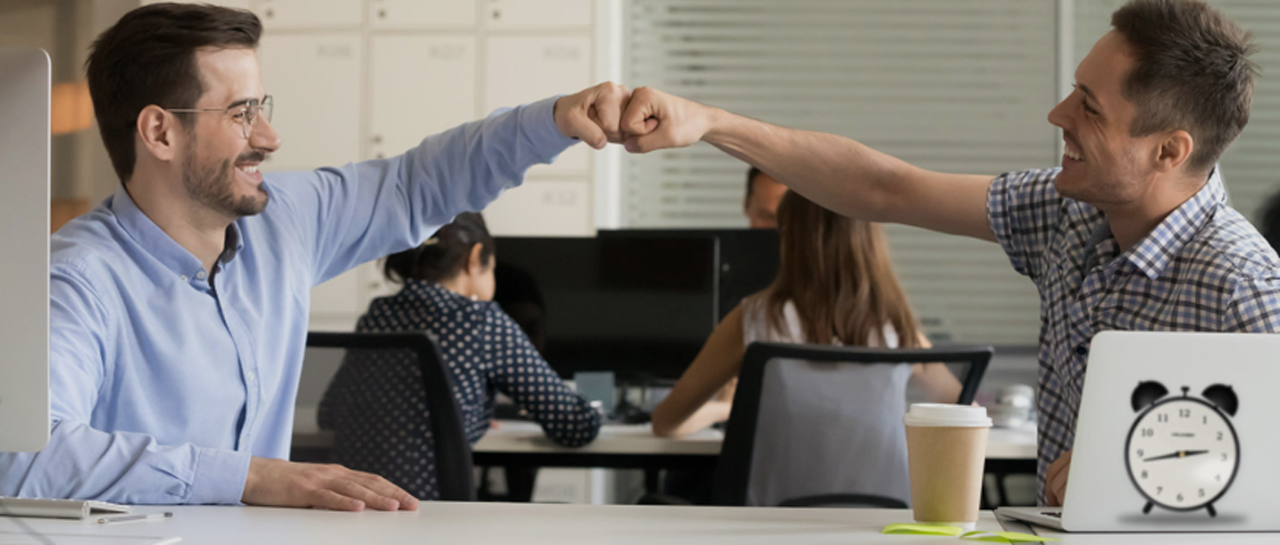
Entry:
2:43
